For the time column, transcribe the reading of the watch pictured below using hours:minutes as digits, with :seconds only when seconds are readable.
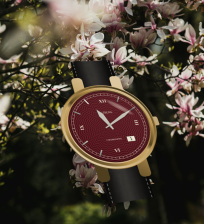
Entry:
11:10
